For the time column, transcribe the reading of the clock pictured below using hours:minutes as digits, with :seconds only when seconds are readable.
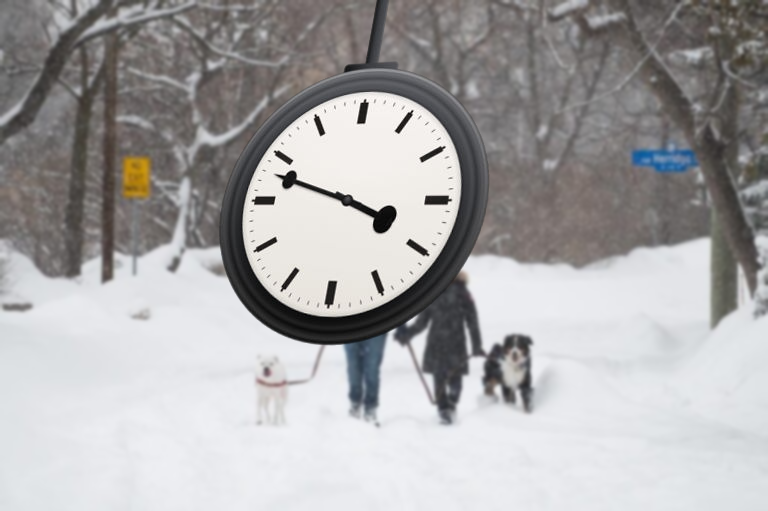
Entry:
3:48
